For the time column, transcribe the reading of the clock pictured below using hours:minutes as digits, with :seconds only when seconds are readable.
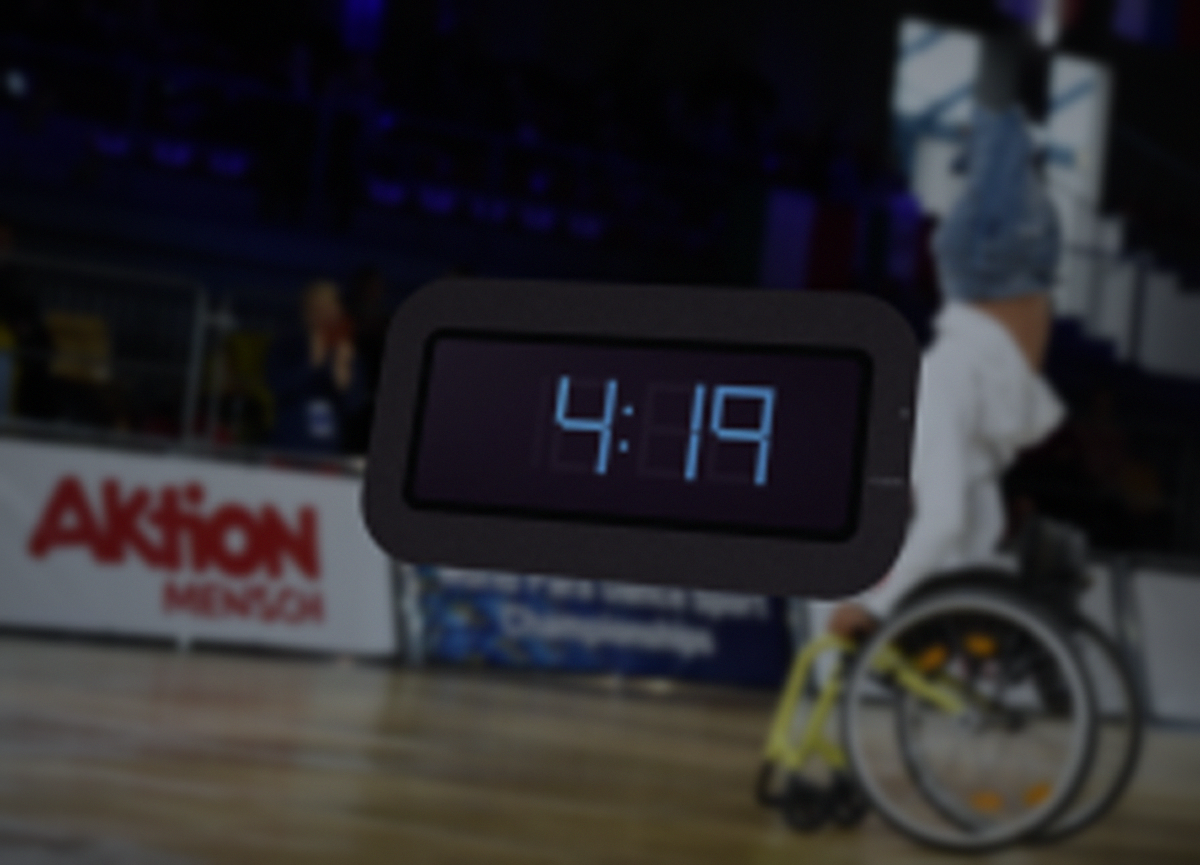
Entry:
4:19
